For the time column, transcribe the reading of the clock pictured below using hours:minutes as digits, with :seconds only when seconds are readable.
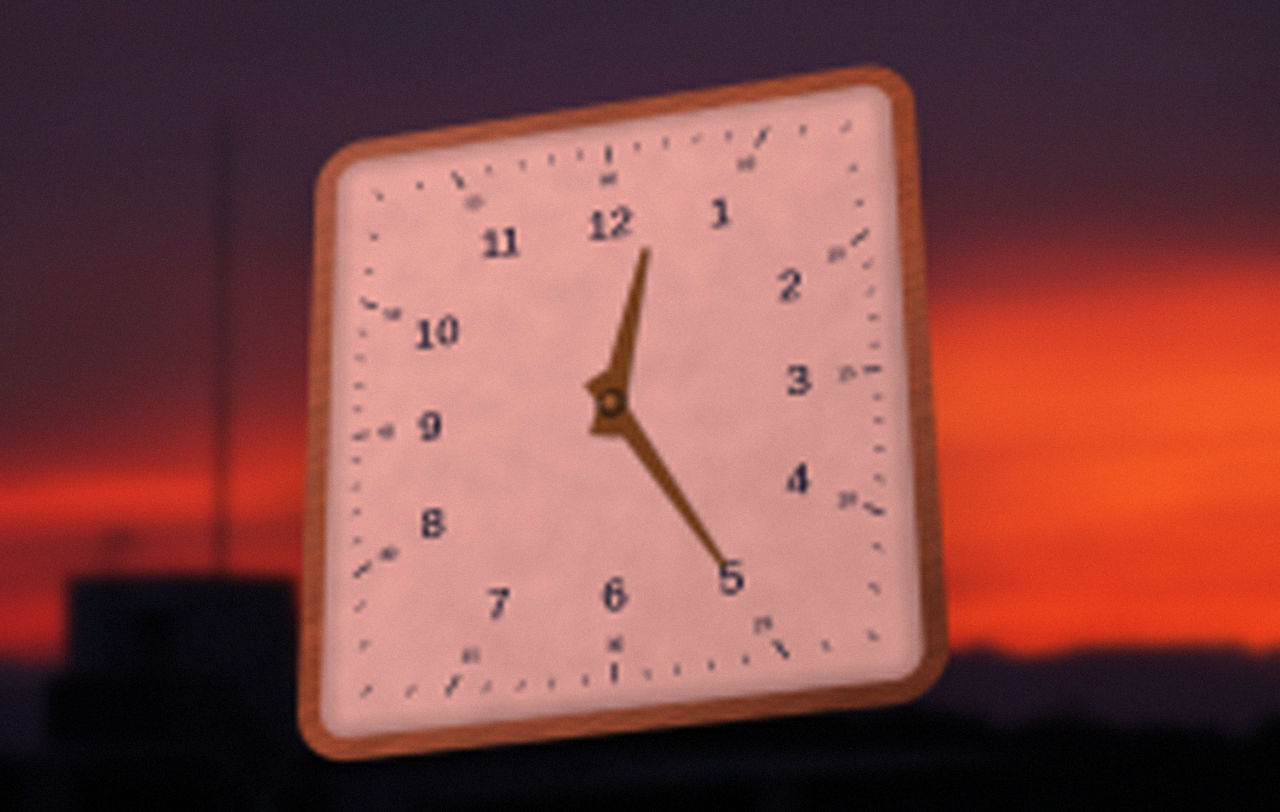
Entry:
12:25
